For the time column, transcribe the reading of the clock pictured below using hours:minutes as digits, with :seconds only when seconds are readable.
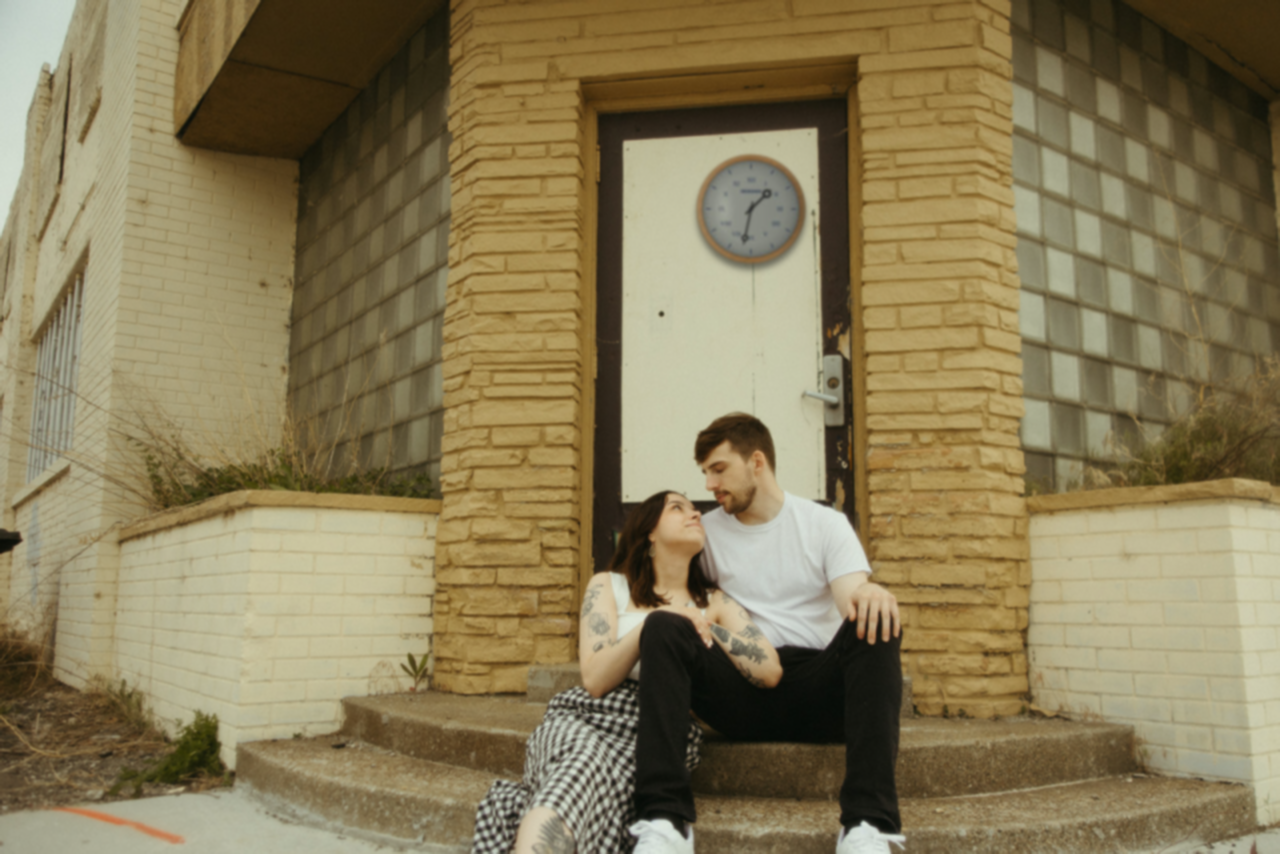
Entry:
1:32
